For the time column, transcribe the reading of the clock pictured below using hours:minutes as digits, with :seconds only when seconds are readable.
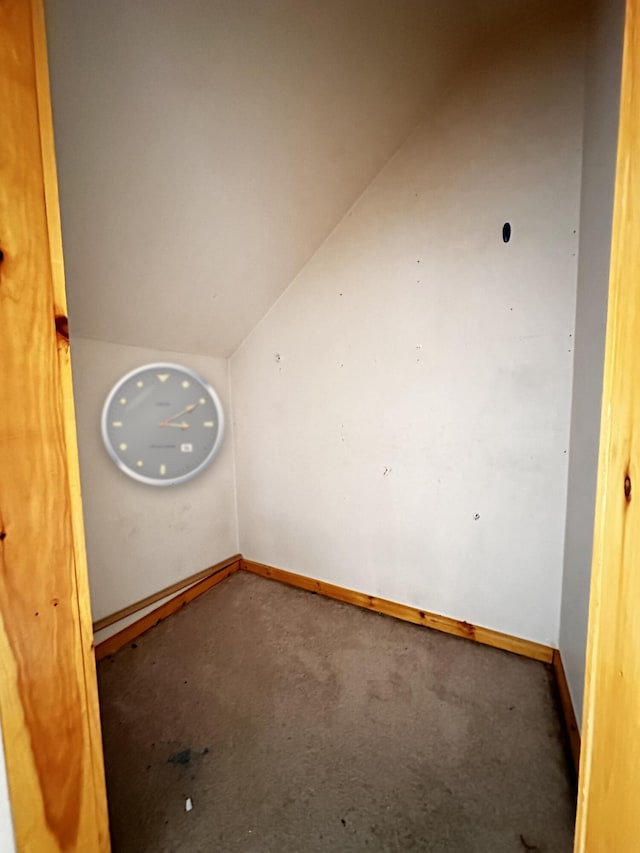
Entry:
3:10
